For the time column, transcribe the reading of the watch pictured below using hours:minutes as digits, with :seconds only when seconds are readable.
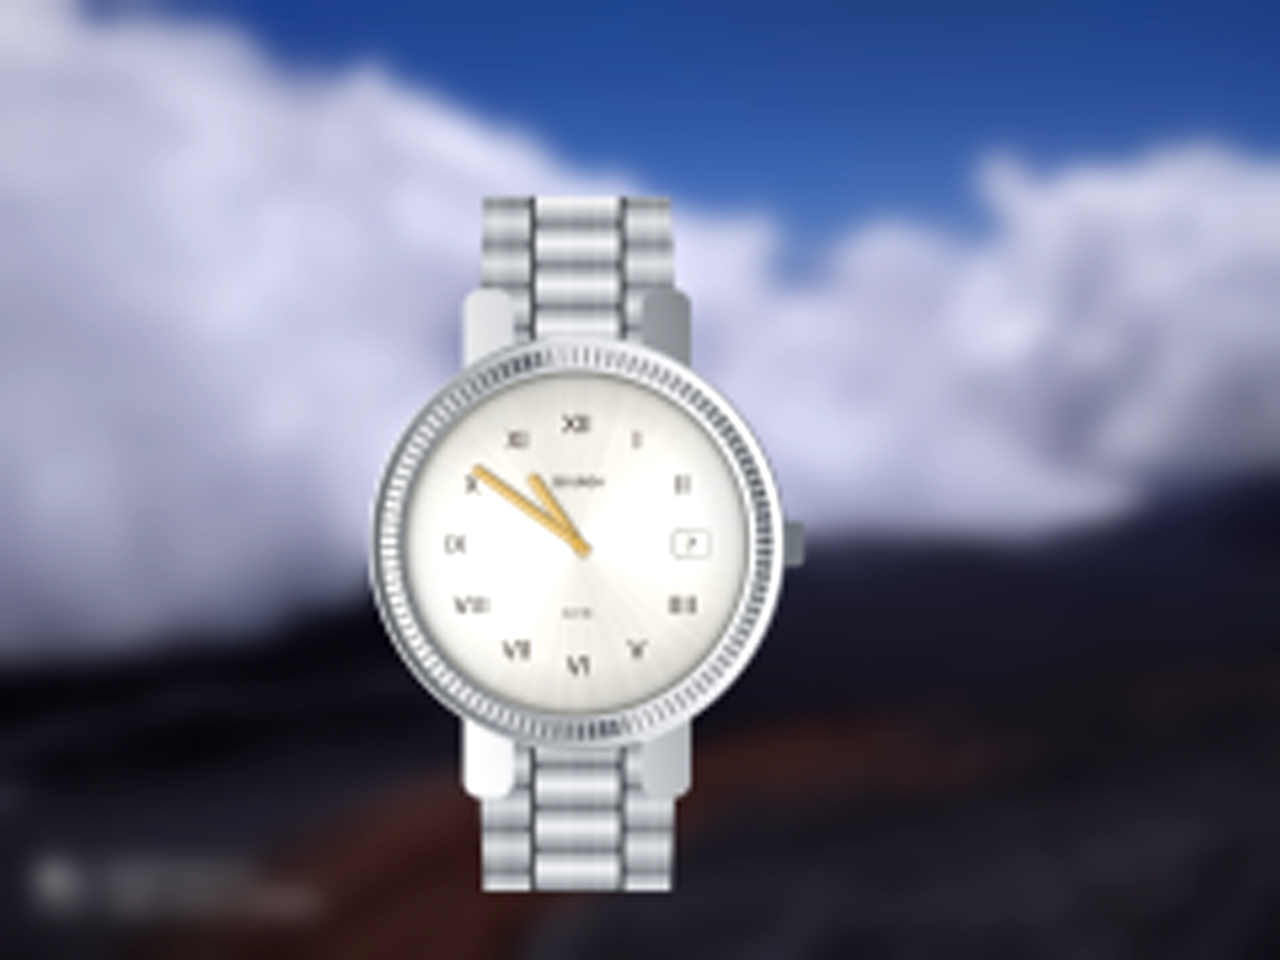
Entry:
10:51
